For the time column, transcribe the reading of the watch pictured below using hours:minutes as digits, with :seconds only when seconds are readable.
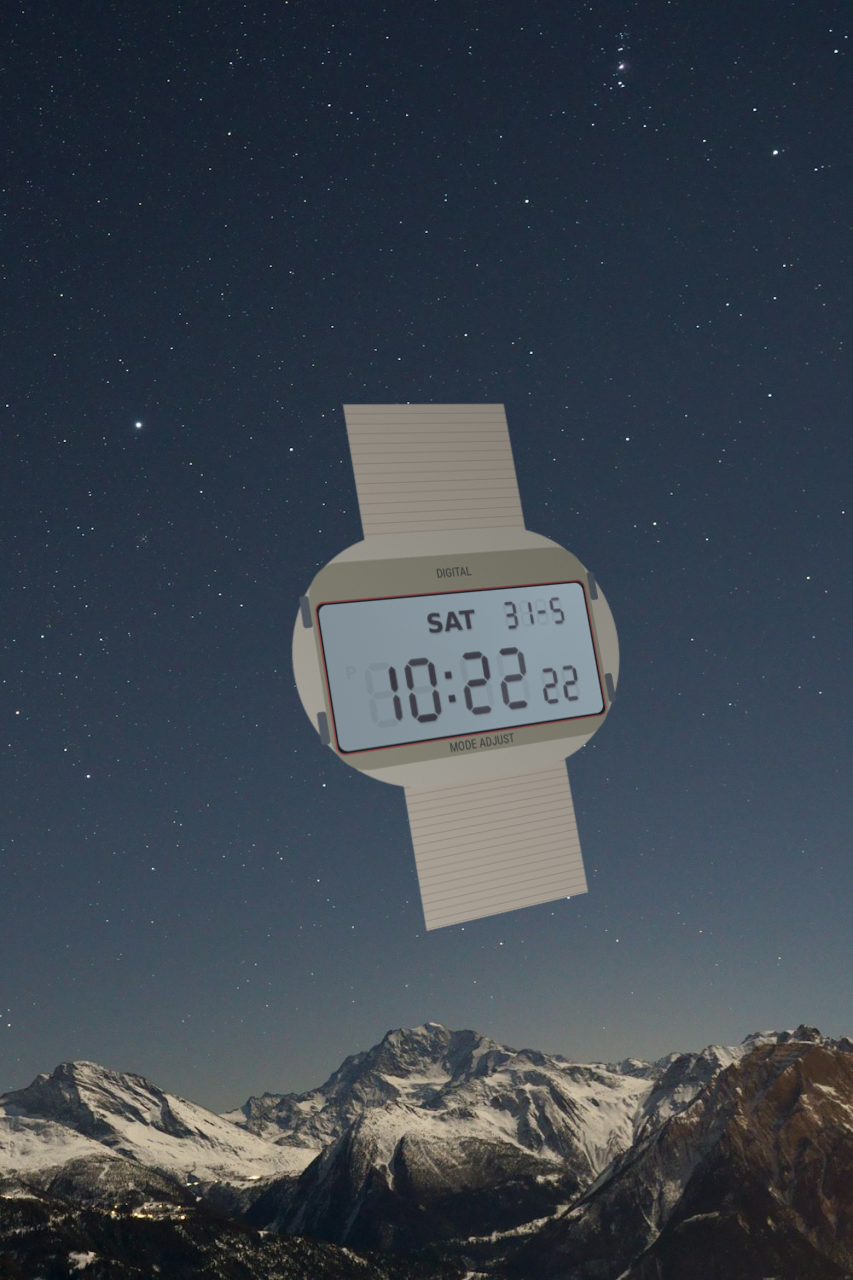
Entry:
10:22:22
